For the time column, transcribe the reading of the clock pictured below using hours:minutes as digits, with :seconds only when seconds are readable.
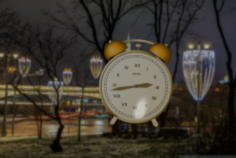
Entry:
2:43
